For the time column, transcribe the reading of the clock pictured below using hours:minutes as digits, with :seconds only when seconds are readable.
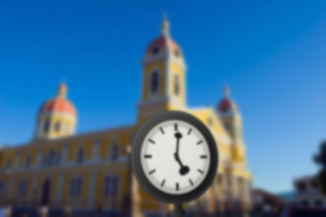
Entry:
5:01
